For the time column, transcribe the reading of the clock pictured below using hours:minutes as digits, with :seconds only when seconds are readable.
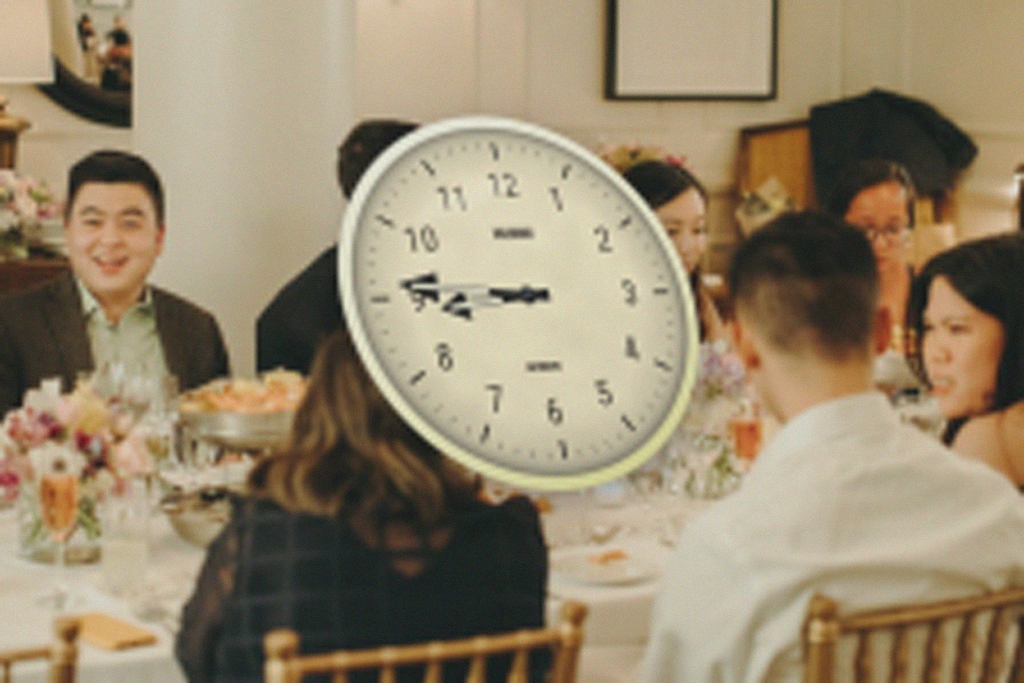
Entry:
8:46
